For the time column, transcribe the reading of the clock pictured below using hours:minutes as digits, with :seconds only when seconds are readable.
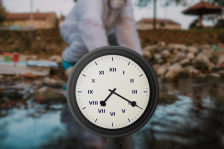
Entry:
7:20
